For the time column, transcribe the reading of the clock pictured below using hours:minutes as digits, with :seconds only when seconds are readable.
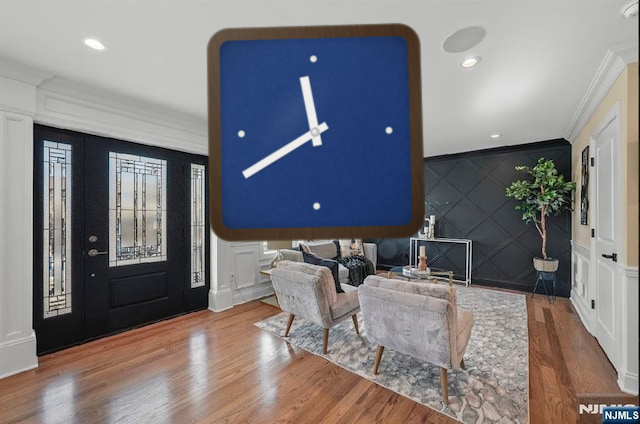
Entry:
11:40
